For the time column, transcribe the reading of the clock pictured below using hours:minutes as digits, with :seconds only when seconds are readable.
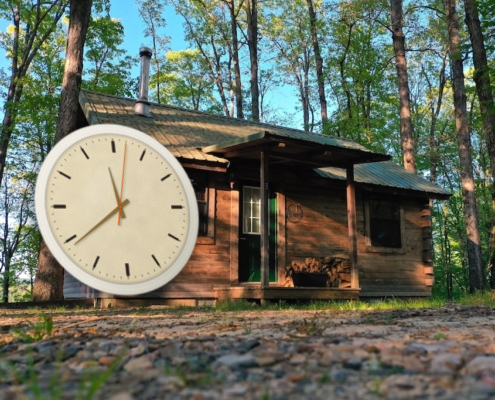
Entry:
11:39:02
